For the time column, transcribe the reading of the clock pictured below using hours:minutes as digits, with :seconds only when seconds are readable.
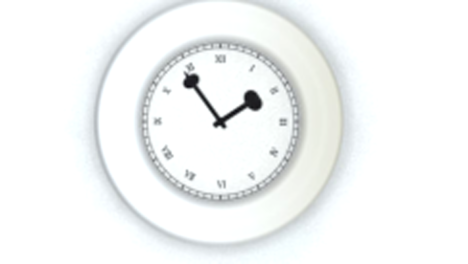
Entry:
1:54
